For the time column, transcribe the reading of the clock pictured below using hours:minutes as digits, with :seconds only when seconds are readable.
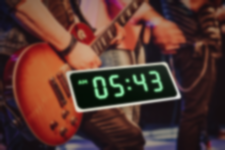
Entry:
5:43
